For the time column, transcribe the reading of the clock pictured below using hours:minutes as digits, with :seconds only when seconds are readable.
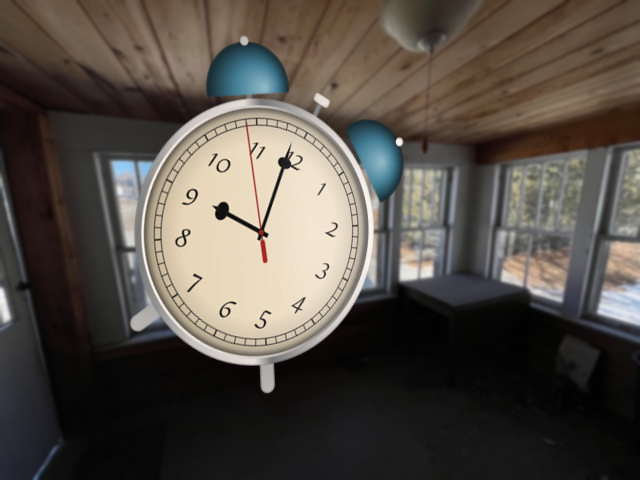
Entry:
8:58:54
